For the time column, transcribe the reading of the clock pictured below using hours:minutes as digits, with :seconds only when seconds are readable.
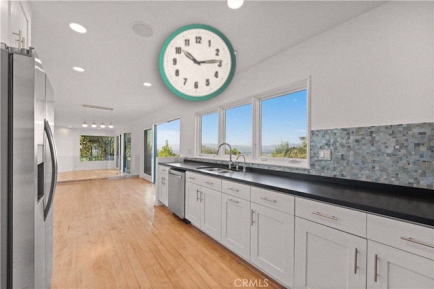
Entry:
10:14
